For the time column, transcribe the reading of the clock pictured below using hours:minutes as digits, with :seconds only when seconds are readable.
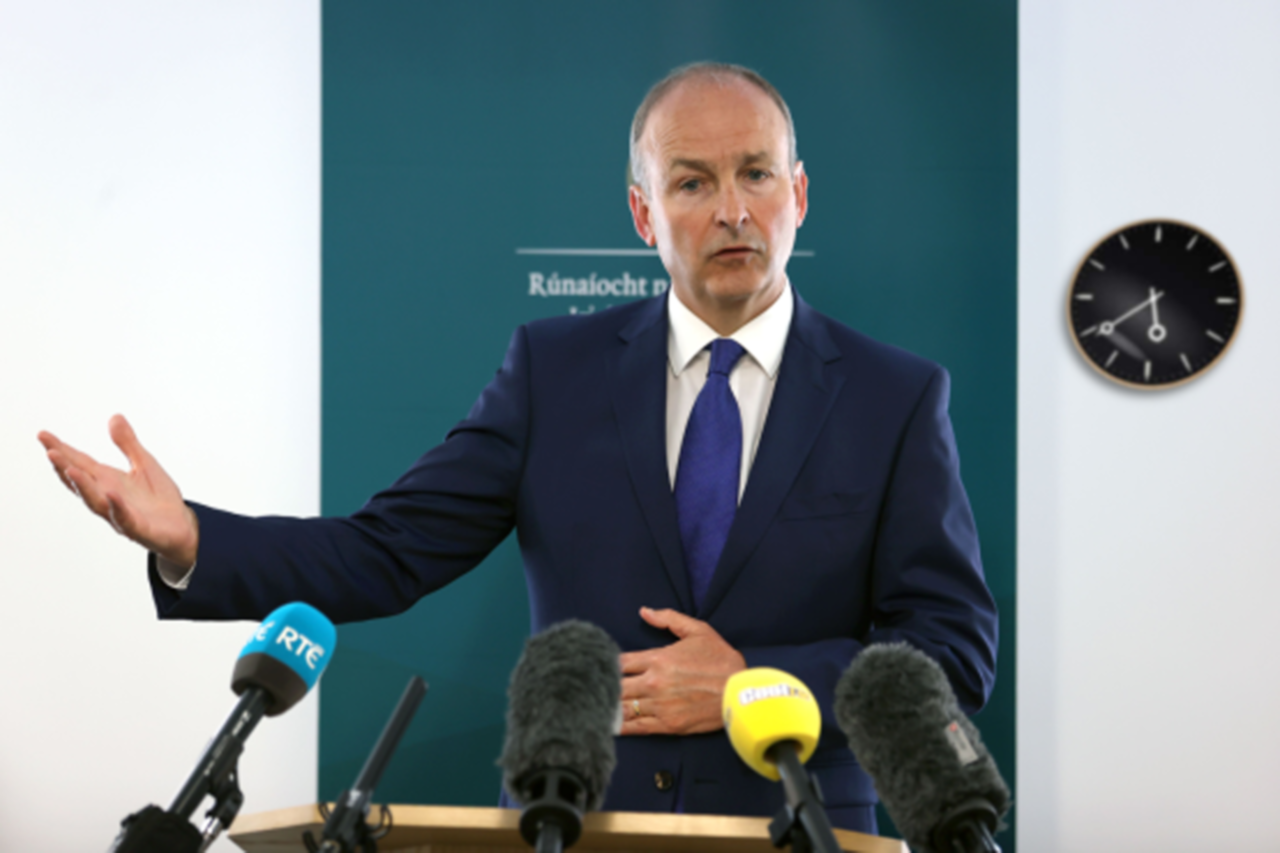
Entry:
5:39
